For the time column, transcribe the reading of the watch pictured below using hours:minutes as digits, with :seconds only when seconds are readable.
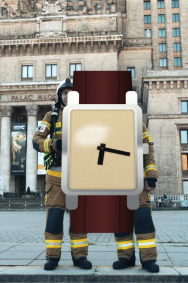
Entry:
6:17
